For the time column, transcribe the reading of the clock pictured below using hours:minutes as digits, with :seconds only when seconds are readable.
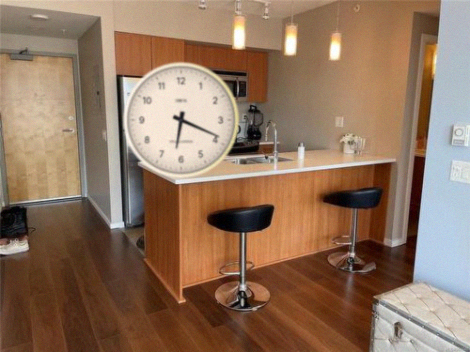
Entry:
6:19
